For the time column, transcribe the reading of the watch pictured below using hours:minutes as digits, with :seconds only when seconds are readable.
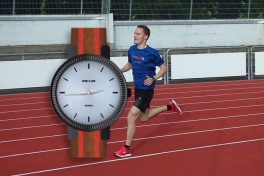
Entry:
2:44
